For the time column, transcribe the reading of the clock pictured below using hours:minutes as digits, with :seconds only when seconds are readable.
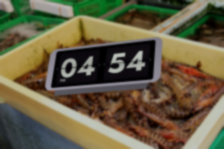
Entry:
4:54
